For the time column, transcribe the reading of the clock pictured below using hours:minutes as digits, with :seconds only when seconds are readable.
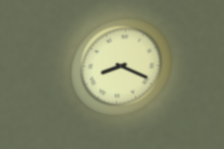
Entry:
8:19
